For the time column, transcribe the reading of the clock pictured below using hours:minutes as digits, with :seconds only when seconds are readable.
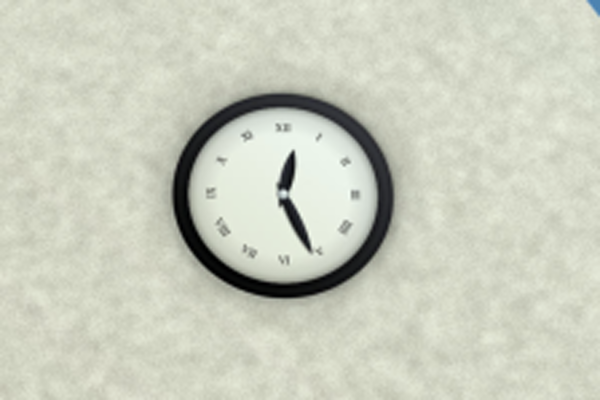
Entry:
12:26
